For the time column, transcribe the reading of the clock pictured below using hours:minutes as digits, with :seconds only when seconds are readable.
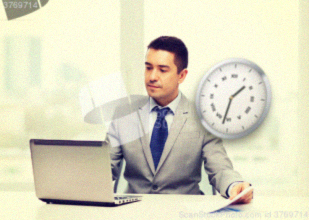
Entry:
1:32
